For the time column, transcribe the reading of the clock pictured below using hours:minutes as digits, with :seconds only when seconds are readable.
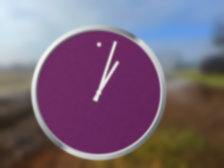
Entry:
1:03
